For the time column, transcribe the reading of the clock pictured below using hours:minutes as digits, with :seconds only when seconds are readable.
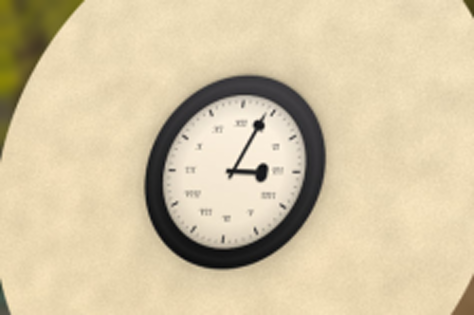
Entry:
3:04
